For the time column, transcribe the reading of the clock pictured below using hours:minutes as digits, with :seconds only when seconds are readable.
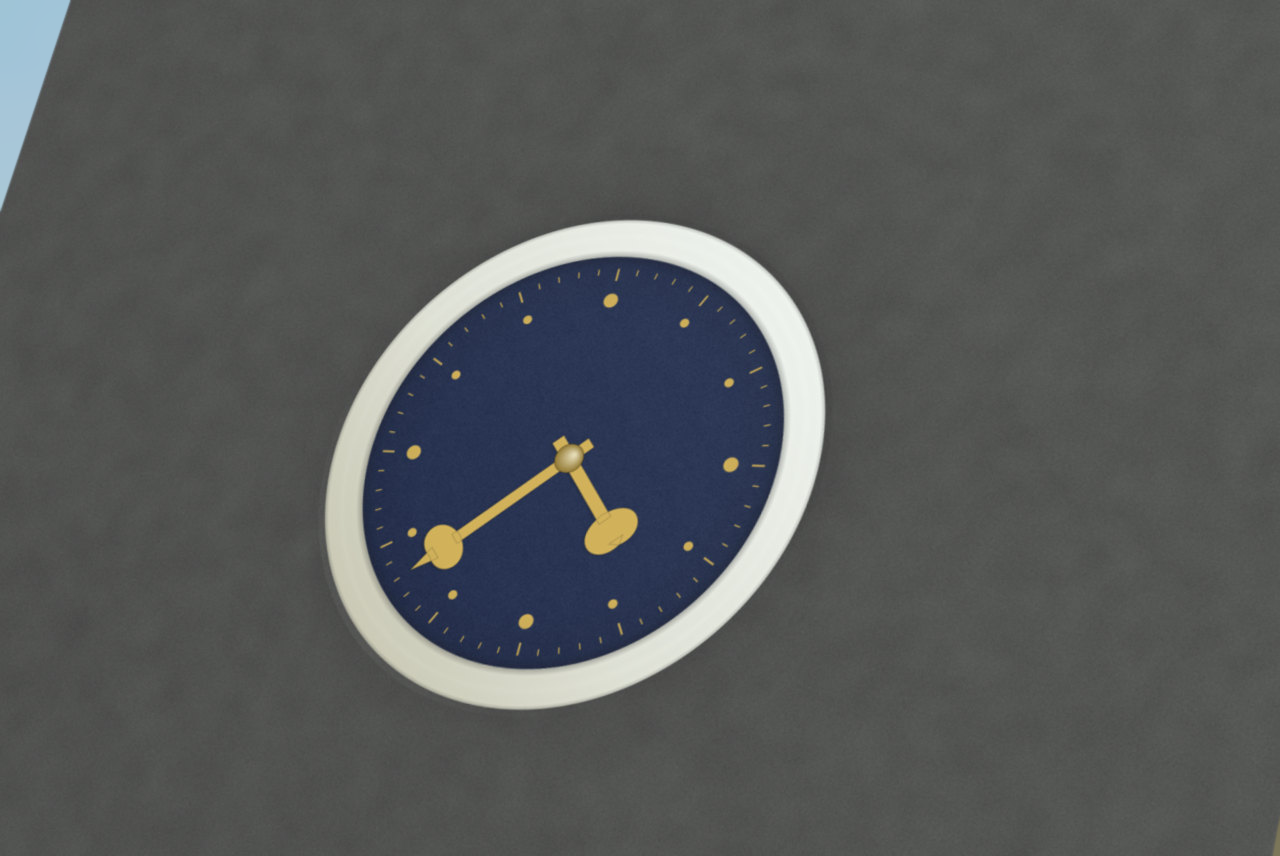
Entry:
4:38
